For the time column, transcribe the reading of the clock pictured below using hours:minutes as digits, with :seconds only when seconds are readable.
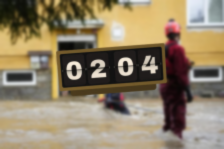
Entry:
2:04
